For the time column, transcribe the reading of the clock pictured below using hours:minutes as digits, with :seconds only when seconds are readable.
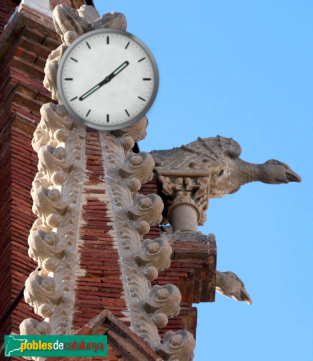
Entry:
1:39
